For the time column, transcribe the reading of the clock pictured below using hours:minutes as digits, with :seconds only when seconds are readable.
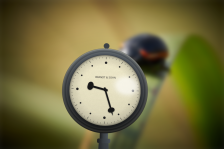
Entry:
9:27
